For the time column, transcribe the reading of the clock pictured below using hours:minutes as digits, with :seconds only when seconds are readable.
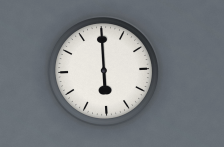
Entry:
6:00
